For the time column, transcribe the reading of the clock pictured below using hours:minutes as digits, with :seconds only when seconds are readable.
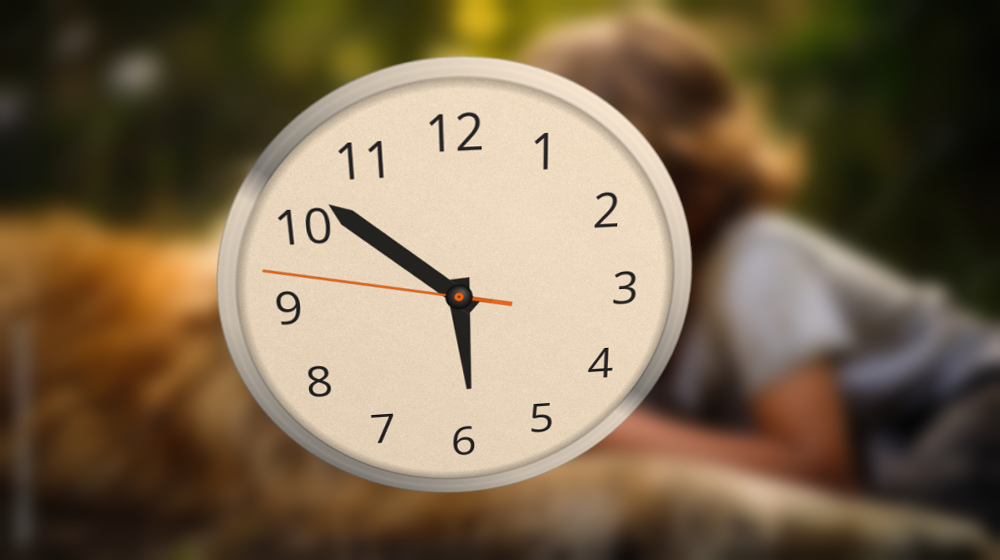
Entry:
5:51:47
